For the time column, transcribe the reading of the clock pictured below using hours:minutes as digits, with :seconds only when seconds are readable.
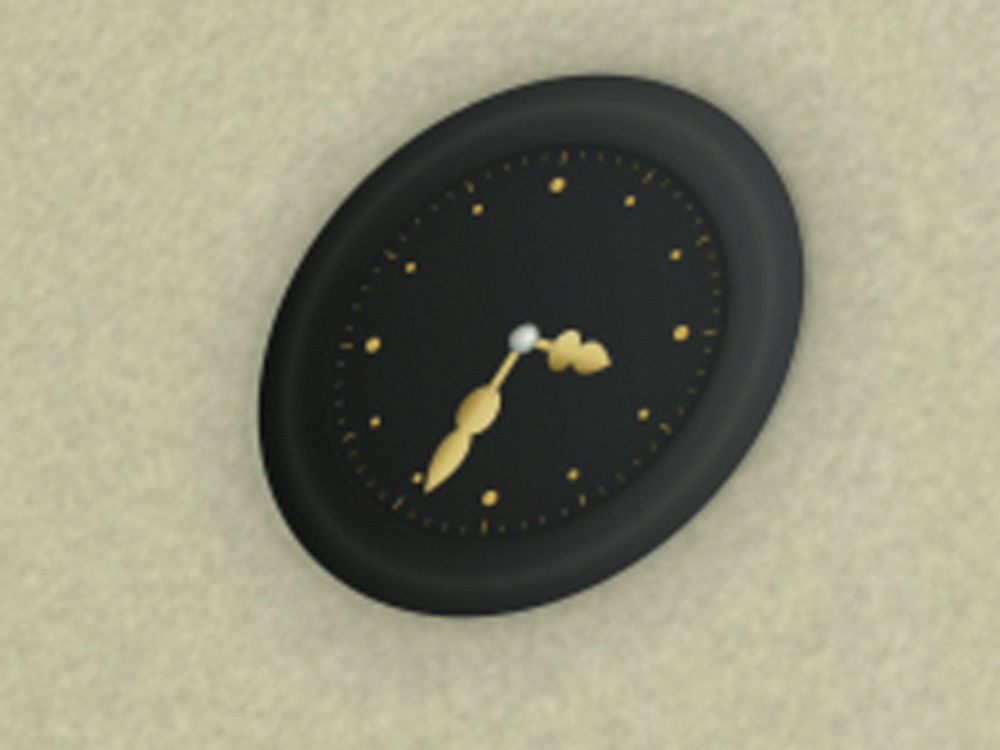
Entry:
3:34
